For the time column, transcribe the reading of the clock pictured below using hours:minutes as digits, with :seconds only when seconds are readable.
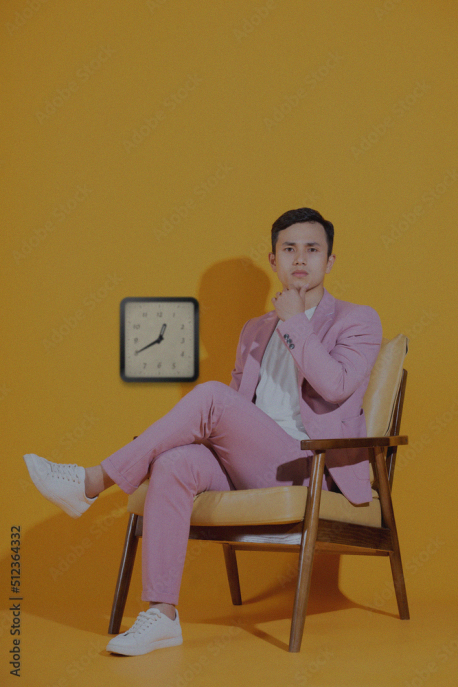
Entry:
12:40
